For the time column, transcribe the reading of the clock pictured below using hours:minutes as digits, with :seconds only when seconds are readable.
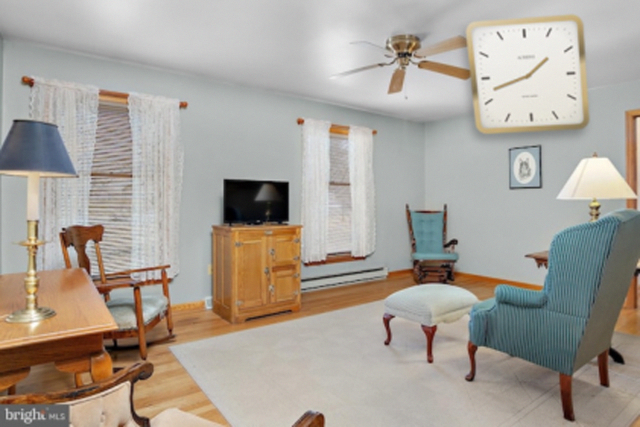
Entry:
1:42
